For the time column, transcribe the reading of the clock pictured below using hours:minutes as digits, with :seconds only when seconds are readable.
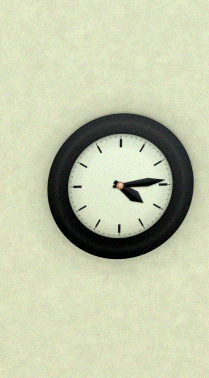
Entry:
4:14
